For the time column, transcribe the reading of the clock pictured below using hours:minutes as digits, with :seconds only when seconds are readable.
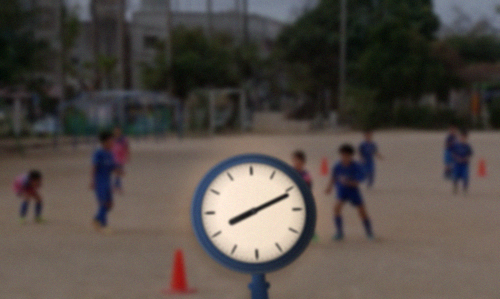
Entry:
8:11
